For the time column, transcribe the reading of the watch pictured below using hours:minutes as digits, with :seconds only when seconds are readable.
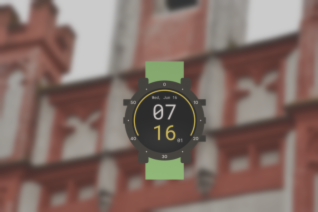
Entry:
7:16
